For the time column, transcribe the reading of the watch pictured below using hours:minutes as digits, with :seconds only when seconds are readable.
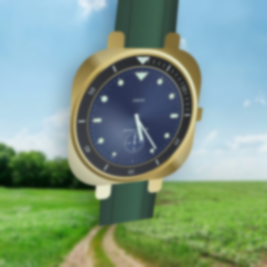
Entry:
5:24
